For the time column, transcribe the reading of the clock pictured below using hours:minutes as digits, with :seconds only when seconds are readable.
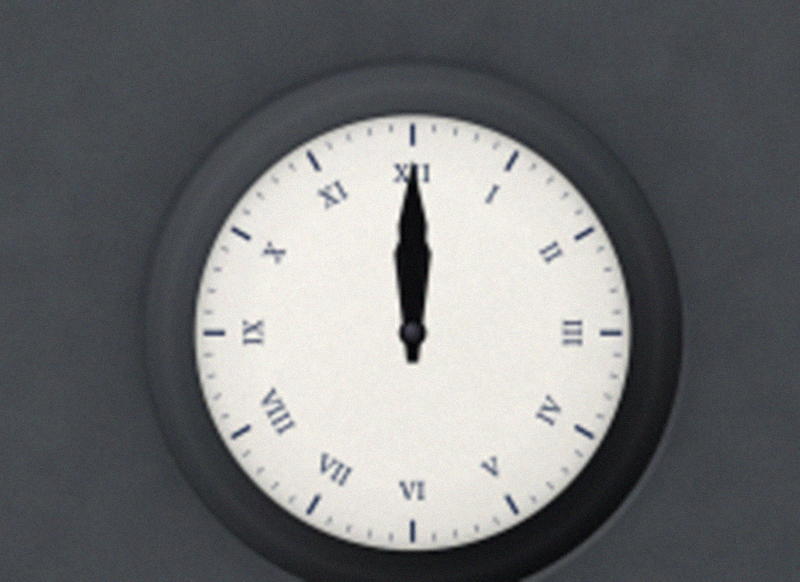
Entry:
12:00
